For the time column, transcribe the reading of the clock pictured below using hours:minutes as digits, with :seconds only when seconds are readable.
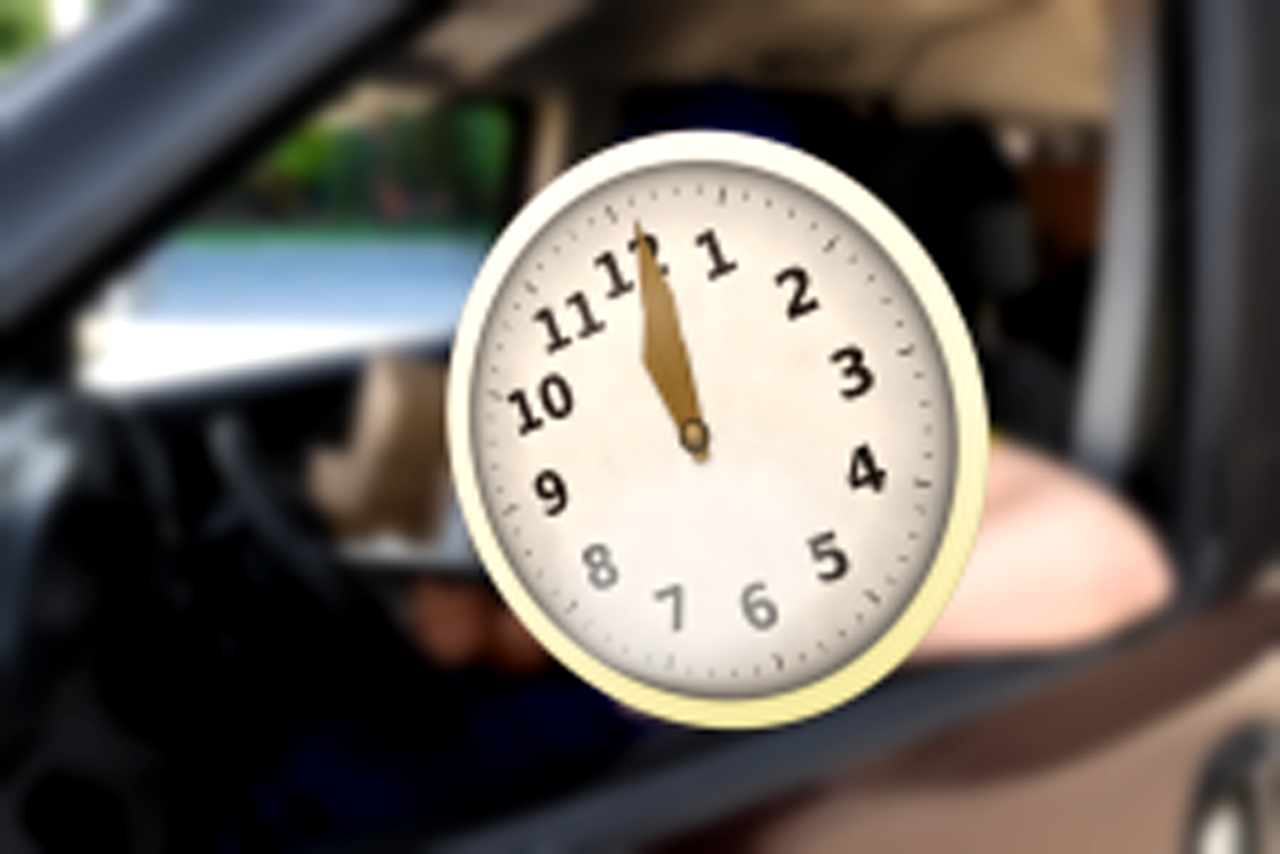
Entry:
12:01
